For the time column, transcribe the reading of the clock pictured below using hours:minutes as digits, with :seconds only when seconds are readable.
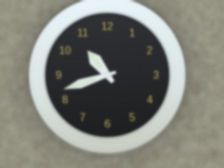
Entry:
10:42
